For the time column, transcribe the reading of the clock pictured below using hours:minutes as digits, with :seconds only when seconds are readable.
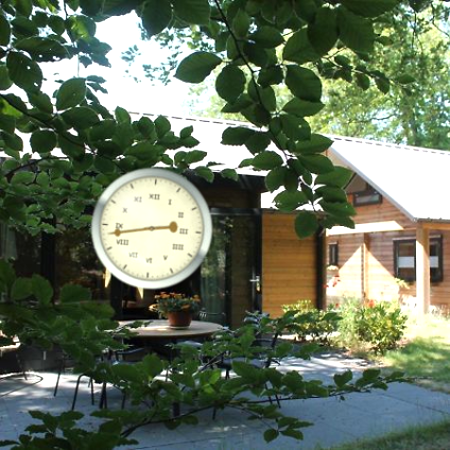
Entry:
2:43
